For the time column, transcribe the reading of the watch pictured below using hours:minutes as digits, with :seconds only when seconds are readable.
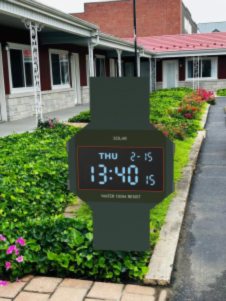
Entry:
13:40:15
